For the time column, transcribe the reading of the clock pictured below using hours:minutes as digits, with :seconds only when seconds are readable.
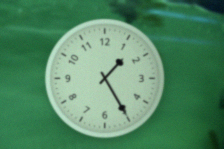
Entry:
1:25
